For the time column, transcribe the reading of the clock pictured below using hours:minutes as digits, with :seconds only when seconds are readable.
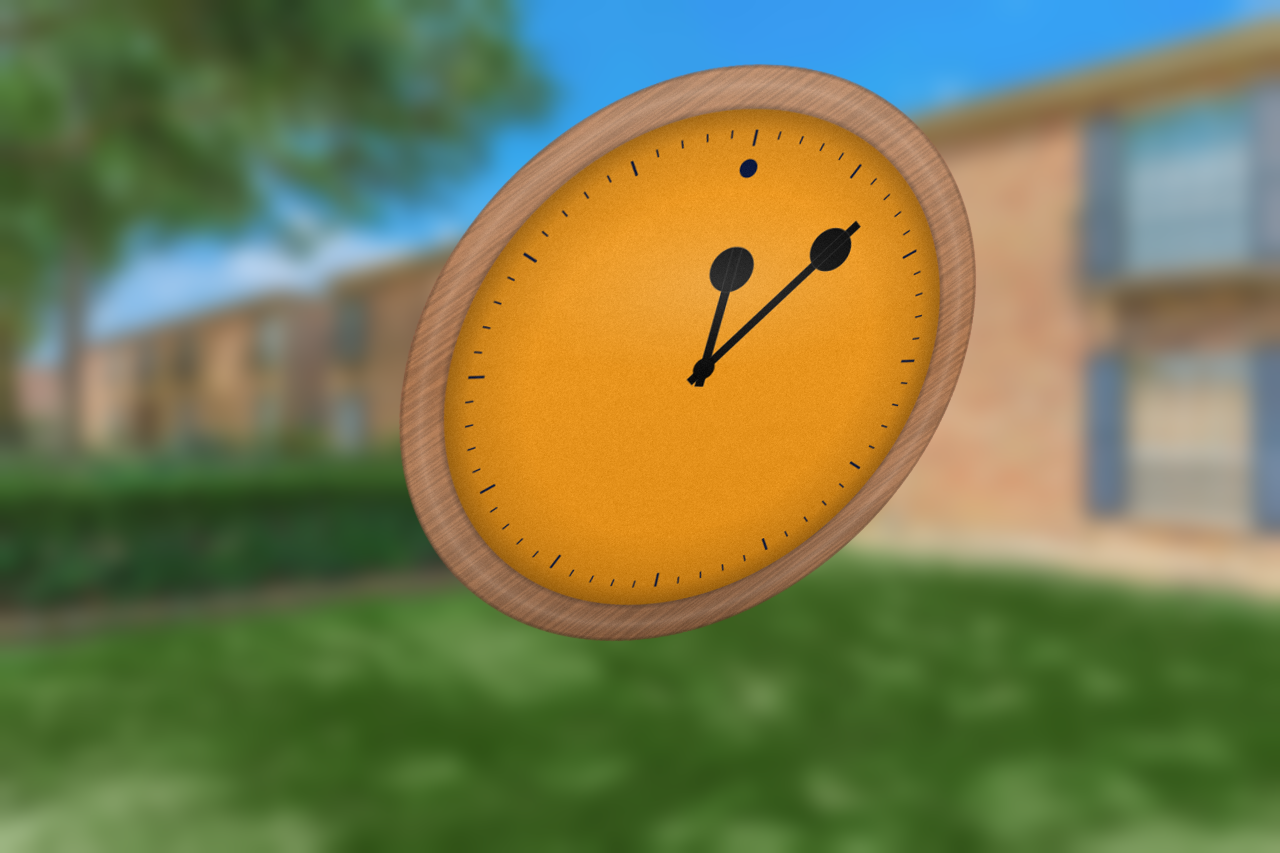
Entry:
12:07
